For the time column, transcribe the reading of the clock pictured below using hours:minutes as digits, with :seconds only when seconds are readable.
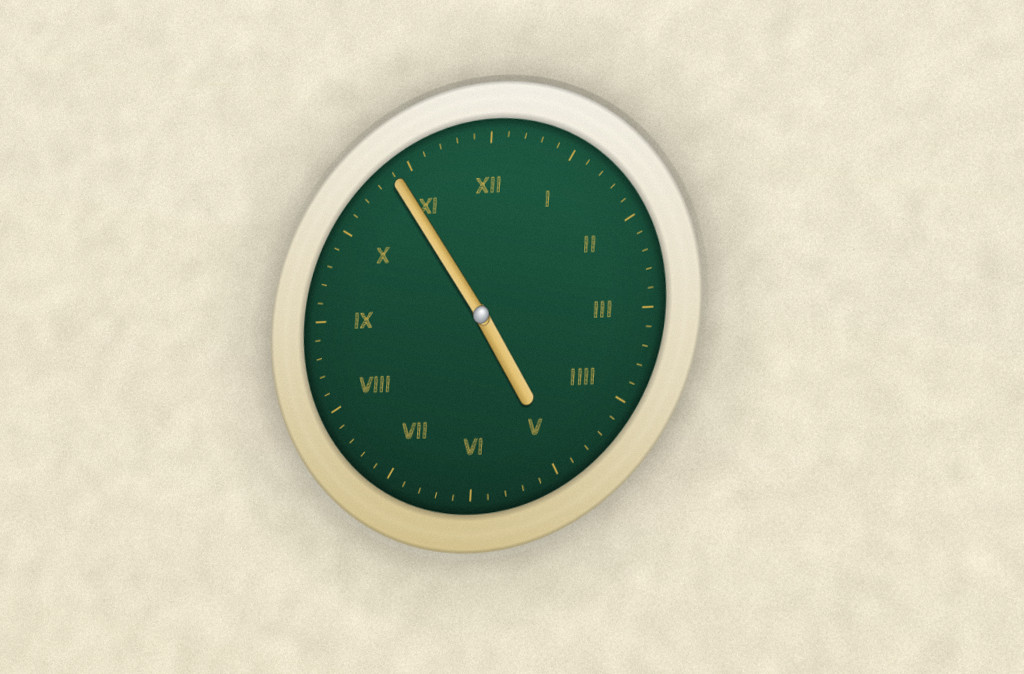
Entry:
4:54
